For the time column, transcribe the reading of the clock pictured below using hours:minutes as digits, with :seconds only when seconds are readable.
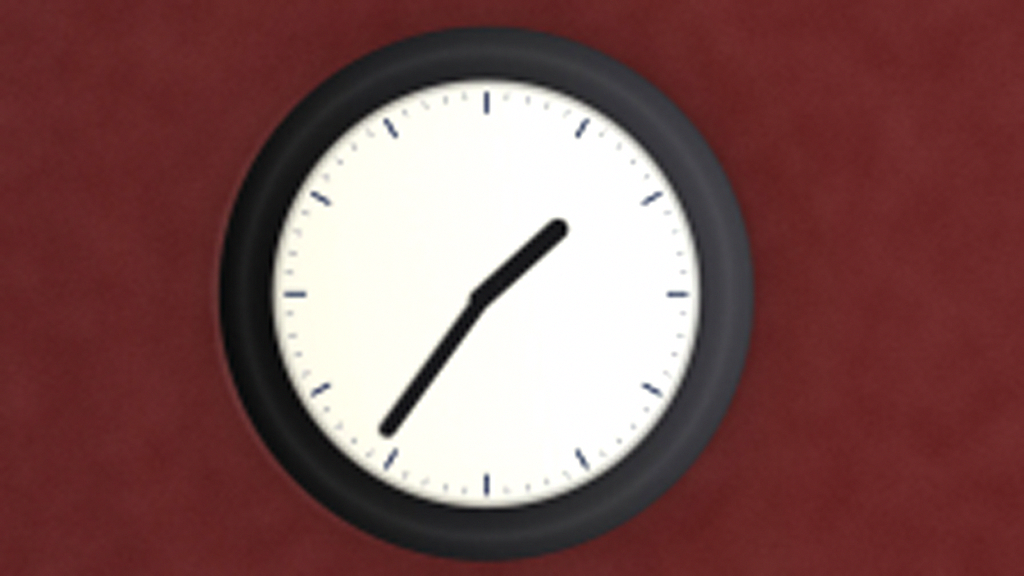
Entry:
1:36
